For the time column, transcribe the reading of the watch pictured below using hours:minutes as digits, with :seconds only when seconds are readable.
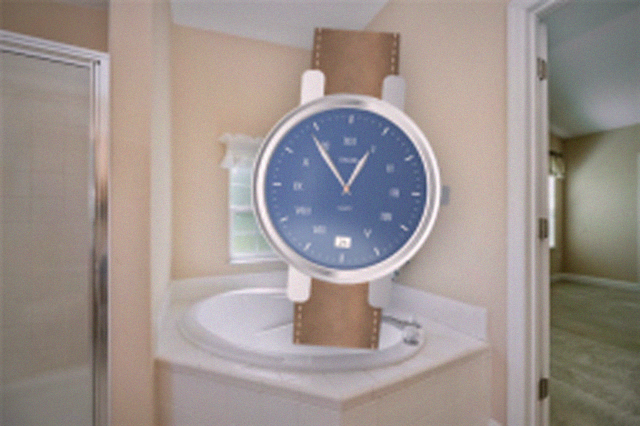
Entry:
12:54
